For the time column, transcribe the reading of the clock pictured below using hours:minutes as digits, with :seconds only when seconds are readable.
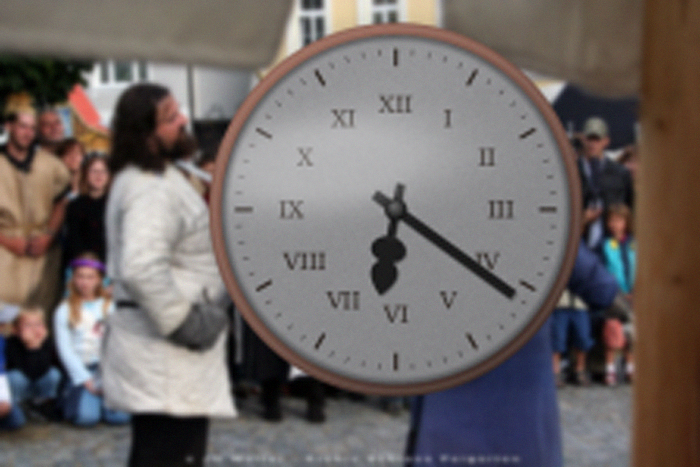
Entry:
6:21
